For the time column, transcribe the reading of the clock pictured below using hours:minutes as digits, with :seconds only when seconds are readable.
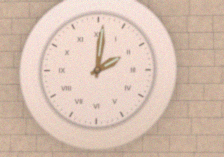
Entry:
2:01
